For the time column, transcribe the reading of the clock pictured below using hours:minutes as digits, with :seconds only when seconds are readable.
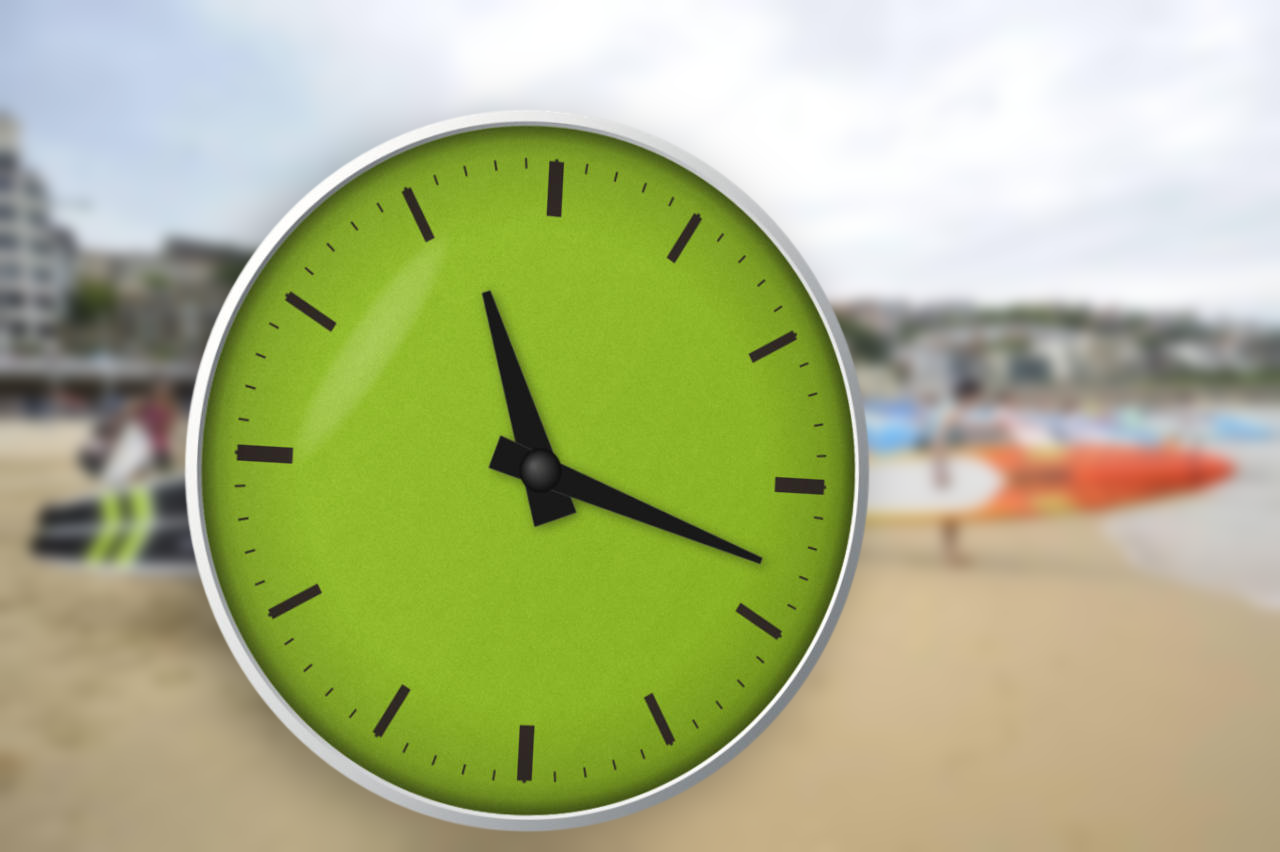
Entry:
11:18
